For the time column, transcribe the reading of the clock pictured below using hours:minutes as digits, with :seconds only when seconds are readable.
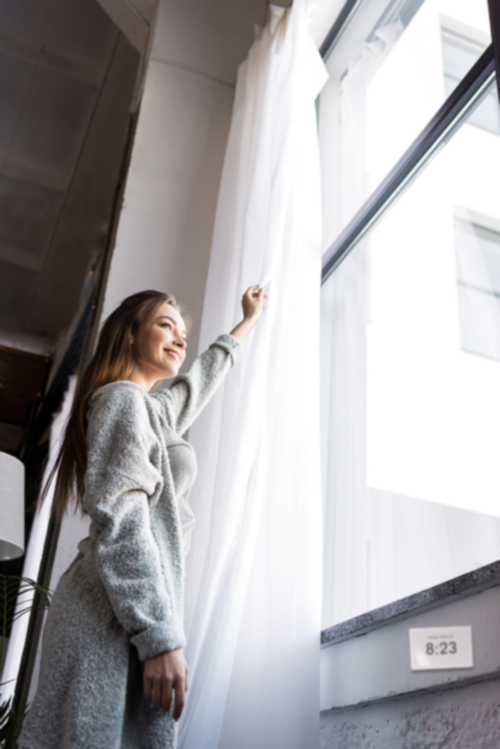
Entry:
8:23
